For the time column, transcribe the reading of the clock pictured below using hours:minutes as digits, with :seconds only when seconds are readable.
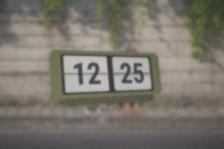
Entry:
12:25
